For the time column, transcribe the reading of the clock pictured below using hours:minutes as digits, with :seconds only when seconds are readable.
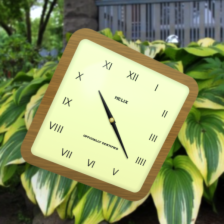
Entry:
10:22
